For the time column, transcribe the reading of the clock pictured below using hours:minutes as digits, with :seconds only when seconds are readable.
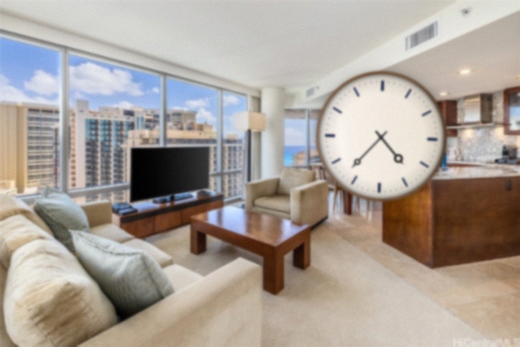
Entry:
4:37
